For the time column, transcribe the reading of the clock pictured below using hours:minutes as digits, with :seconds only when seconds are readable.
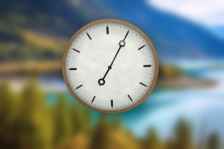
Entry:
7:05
